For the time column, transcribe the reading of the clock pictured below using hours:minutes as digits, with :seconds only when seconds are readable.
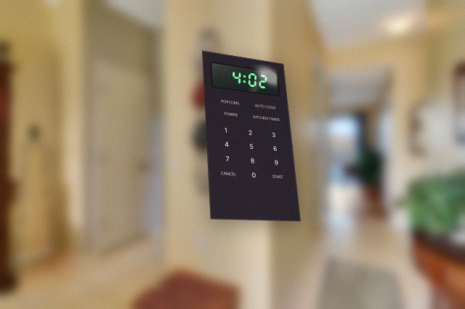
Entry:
4:02
